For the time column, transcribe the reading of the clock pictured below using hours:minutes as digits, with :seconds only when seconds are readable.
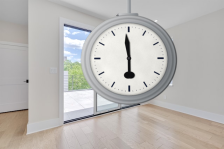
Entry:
5:59
